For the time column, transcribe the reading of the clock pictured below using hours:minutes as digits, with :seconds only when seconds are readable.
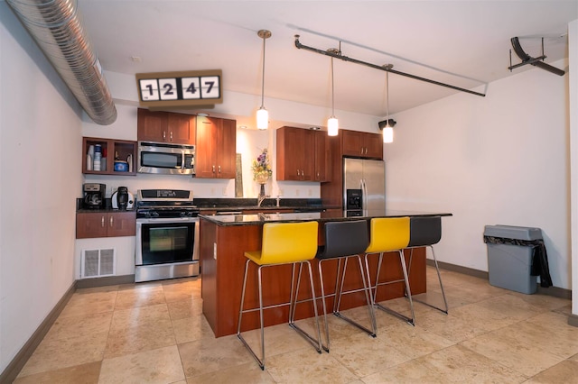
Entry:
12:47
